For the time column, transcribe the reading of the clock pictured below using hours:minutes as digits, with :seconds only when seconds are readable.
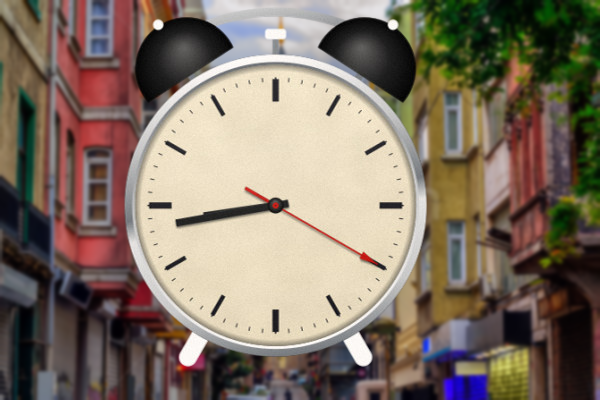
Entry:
8:43:20
